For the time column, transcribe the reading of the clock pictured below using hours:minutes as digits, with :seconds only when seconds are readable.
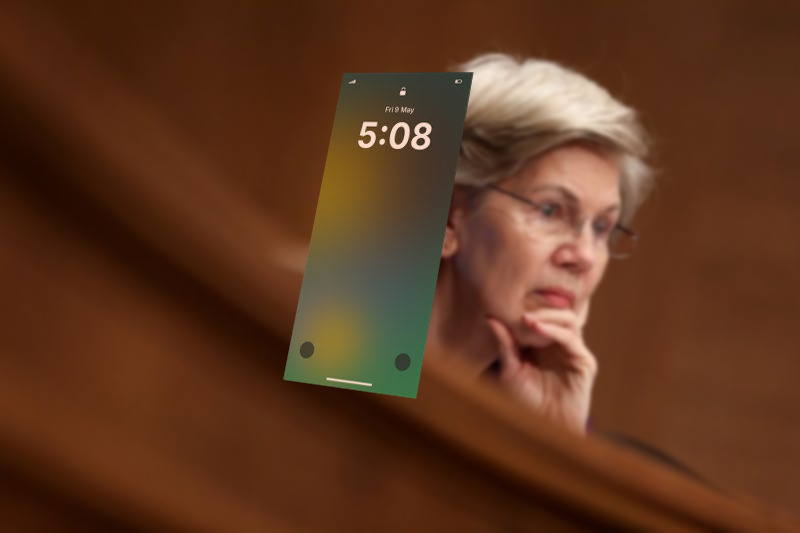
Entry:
5:08
